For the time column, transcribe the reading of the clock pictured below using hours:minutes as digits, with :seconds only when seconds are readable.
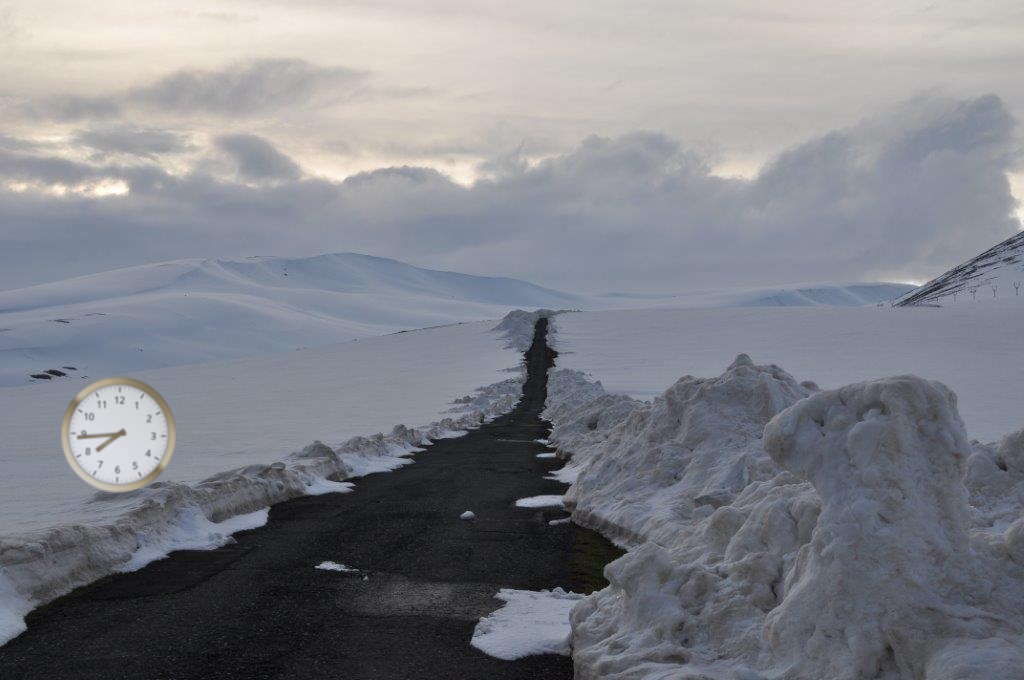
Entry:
7:44
